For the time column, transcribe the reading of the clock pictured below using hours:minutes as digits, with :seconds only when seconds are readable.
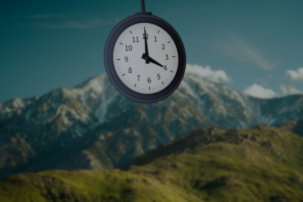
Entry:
4:00
